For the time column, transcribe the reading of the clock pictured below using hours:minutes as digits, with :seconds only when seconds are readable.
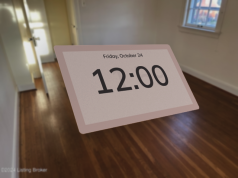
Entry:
12:00
